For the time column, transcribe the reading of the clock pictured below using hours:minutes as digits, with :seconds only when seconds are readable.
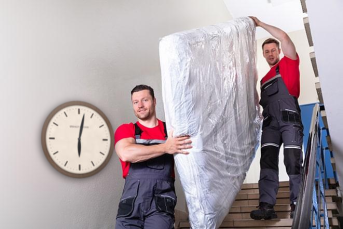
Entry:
6:02
